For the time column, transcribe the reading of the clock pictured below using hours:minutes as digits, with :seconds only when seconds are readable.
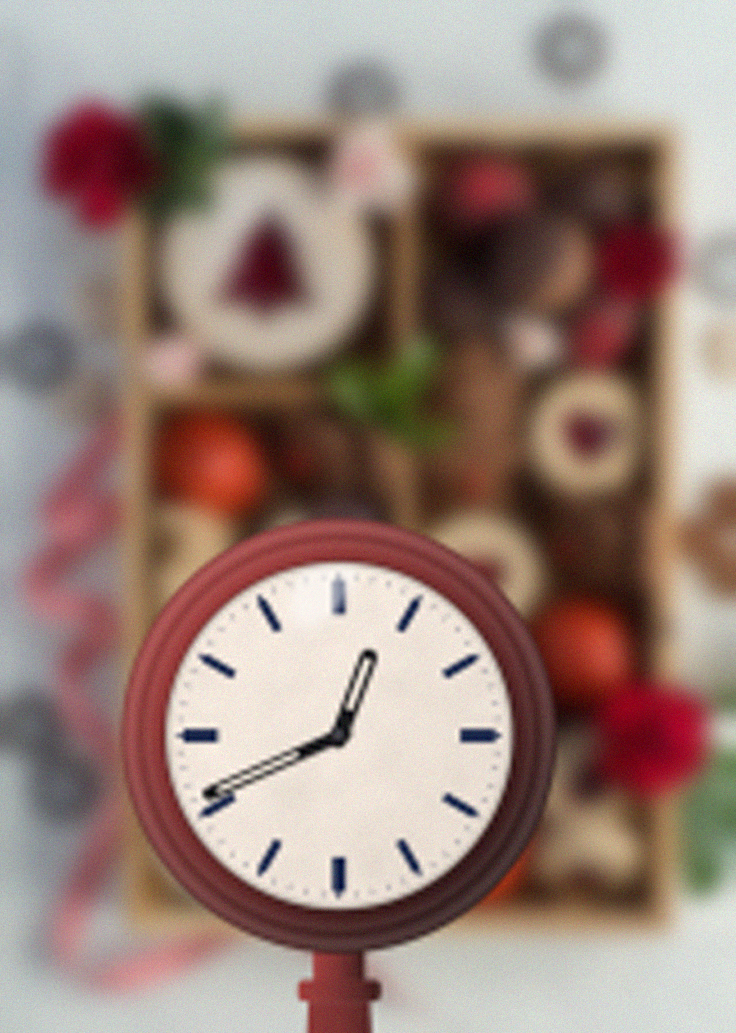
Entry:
12:41
